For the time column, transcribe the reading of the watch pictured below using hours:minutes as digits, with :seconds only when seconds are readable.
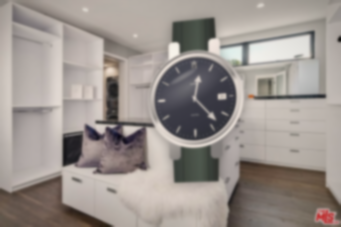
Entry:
12:23
